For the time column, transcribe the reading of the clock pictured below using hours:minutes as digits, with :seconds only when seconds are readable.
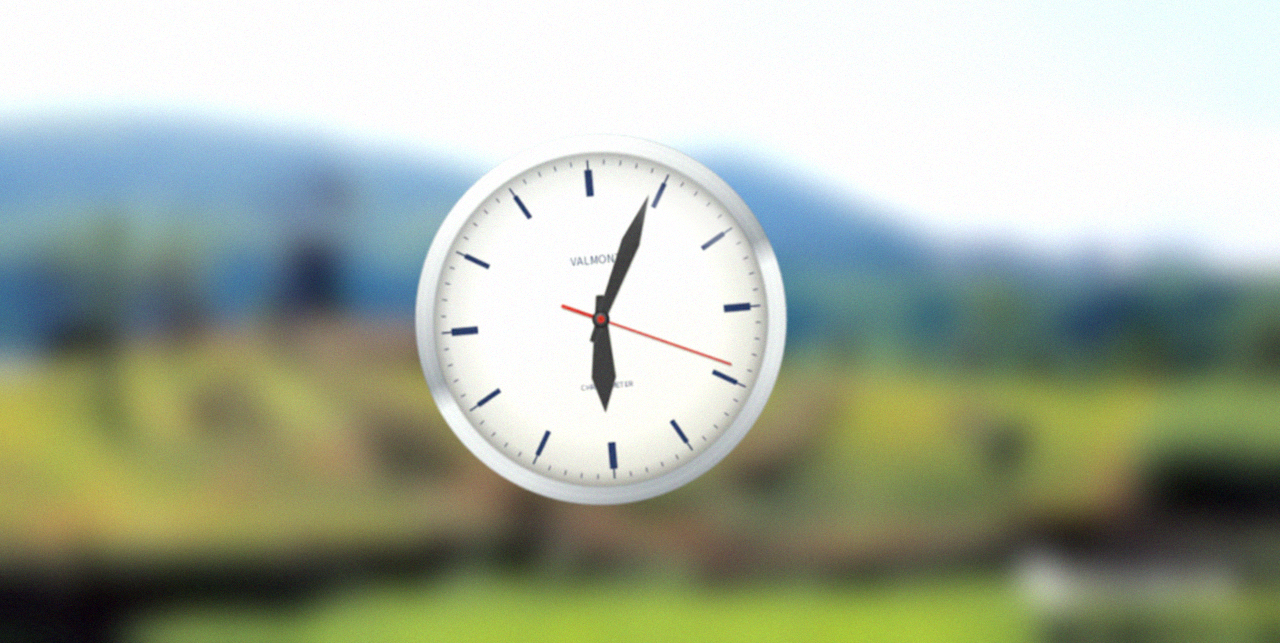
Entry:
6:04:19
